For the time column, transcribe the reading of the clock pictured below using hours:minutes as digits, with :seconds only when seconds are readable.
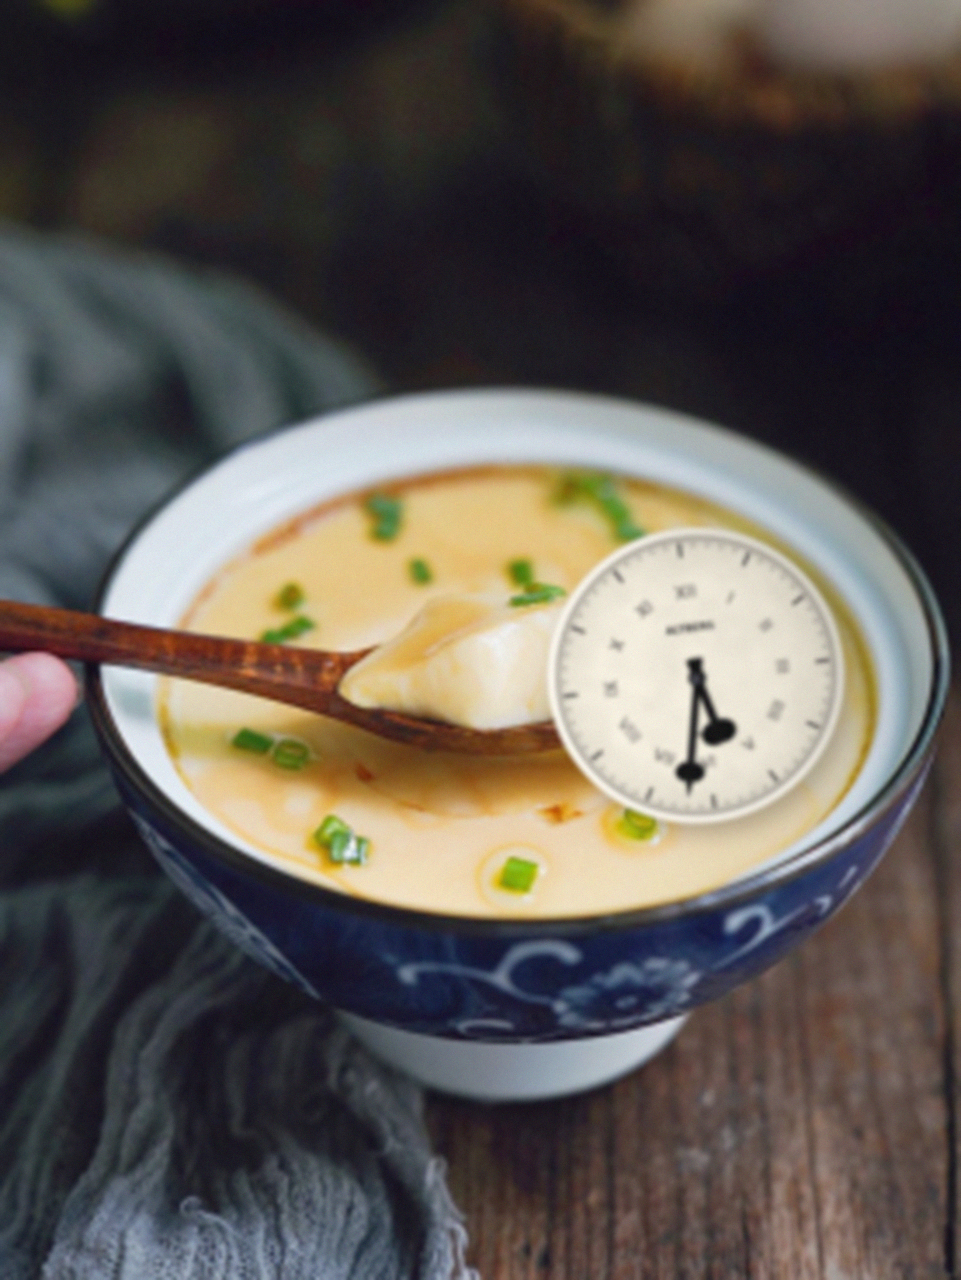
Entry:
5:32
